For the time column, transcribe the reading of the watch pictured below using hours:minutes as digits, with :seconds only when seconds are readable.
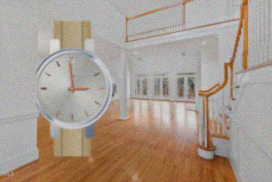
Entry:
2:59
